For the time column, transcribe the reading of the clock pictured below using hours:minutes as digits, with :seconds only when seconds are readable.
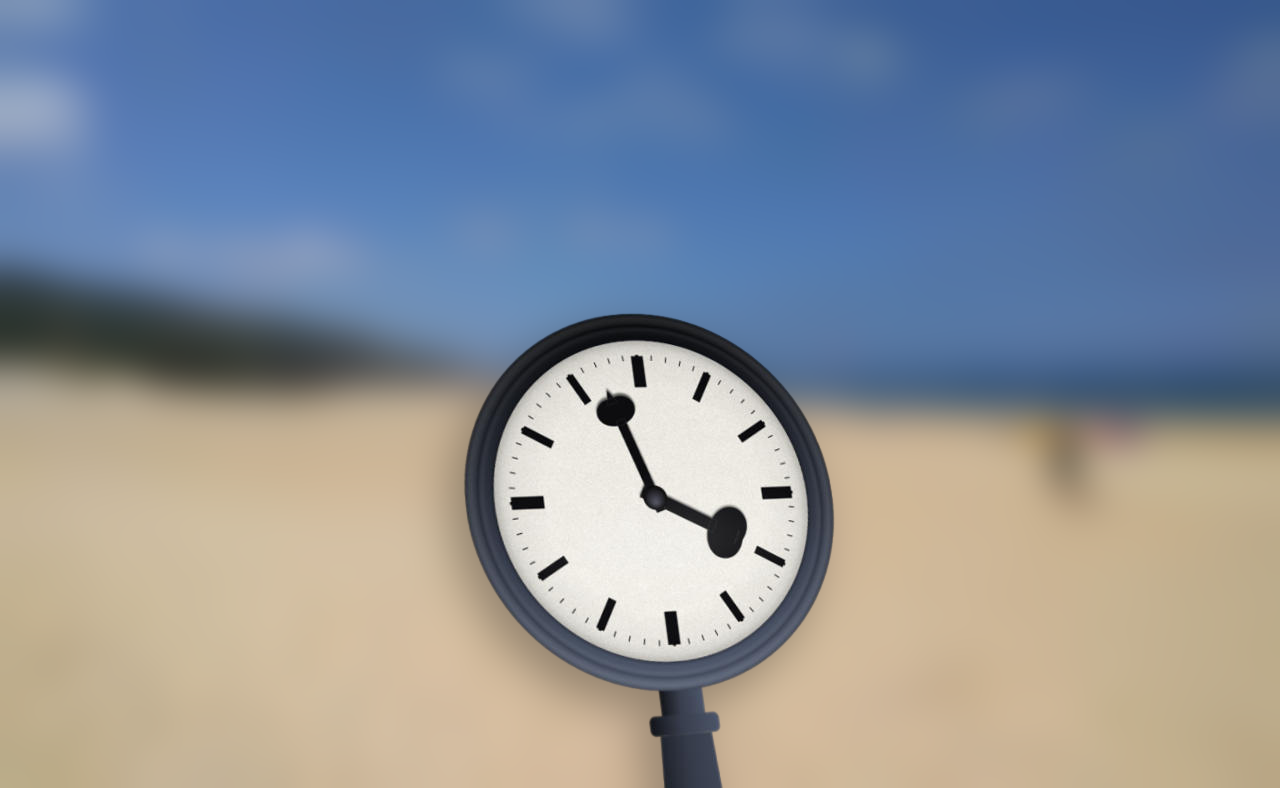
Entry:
3:57
